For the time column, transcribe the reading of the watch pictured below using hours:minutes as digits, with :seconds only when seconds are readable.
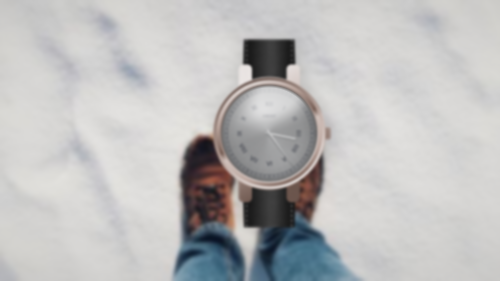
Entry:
3:24
